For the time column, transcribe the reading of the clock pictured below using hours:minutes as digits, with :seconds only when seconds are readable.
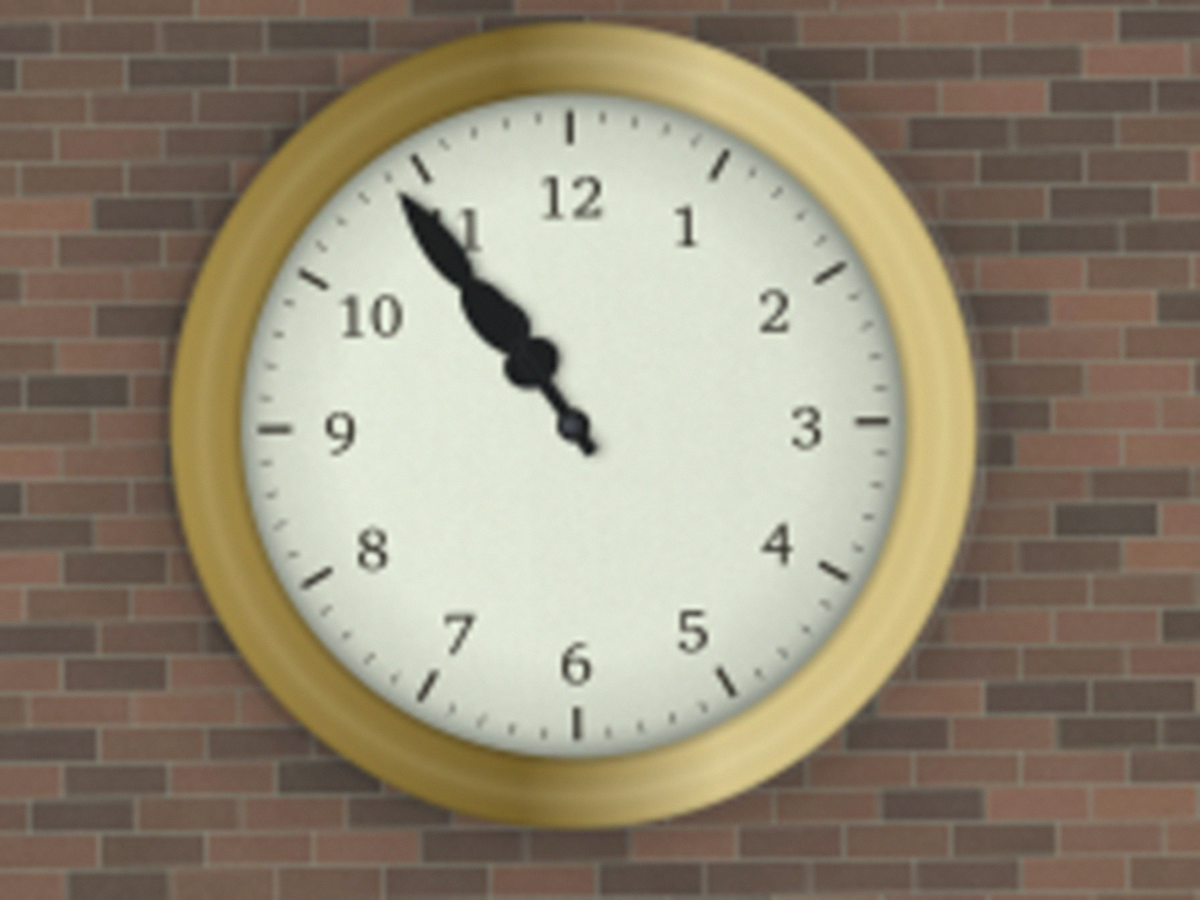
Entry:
10:54
